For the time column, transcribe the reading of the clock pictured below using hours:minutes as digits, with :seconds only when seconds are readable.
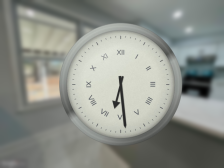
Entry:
6:29
